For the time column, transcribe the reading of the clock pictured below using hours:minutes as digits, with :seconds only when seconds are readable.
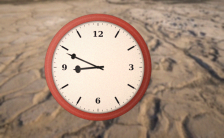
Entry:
8:49
